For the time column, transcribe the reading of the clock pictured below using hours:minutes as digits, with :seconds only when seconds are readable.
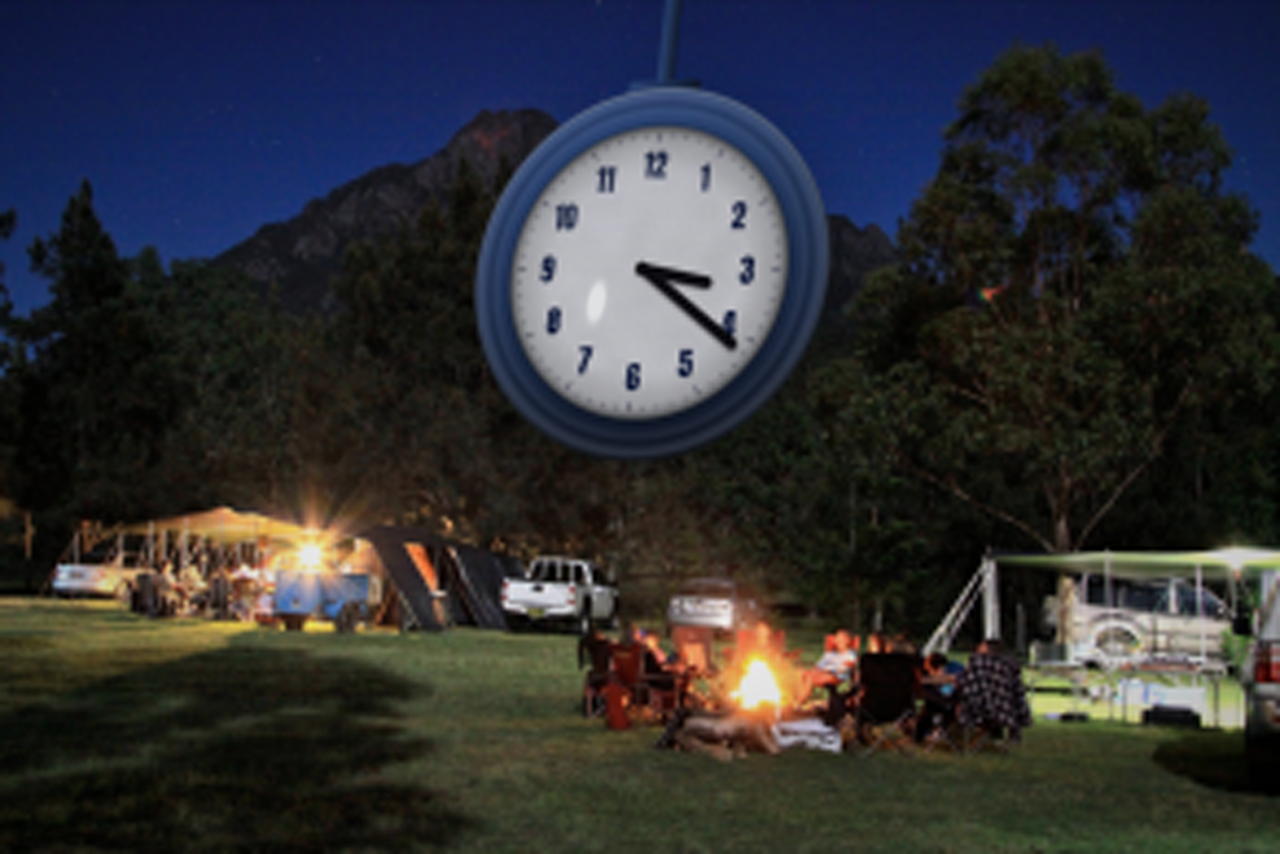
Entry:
3:21
